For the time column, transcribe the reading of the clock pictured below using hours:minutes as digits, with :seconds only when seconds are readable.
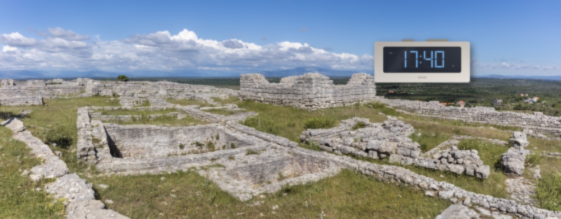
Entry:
17:40
